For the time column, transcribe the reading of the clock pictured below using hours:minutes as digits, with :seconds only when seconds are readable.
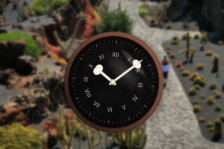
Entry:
10:08
